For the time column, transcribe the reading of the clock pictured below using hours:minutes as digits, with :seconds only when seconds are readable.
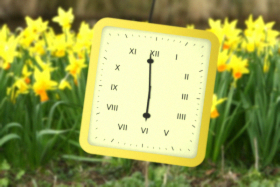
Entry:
5:59
